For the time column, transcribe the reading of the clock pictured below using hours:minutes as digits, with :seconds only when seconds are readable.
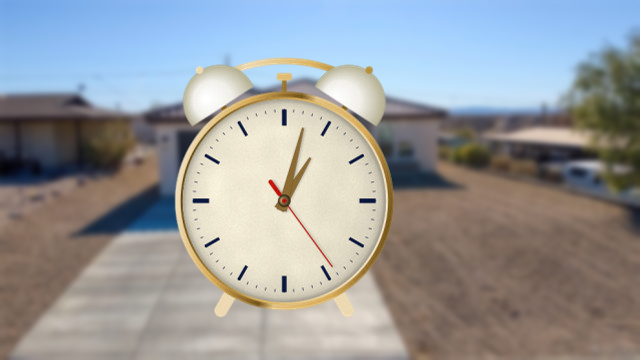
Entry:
1:02:24
